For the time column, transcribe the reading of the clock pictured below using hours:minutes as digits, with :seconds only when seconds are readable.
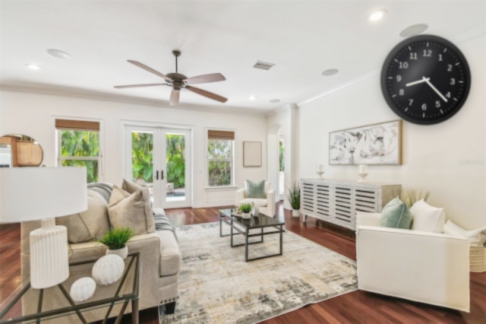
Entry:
8:22
